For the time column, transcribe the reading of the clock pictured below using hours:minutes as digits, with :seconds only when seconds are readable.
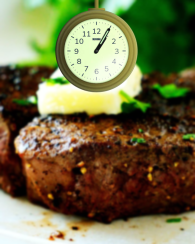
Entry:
1:05
